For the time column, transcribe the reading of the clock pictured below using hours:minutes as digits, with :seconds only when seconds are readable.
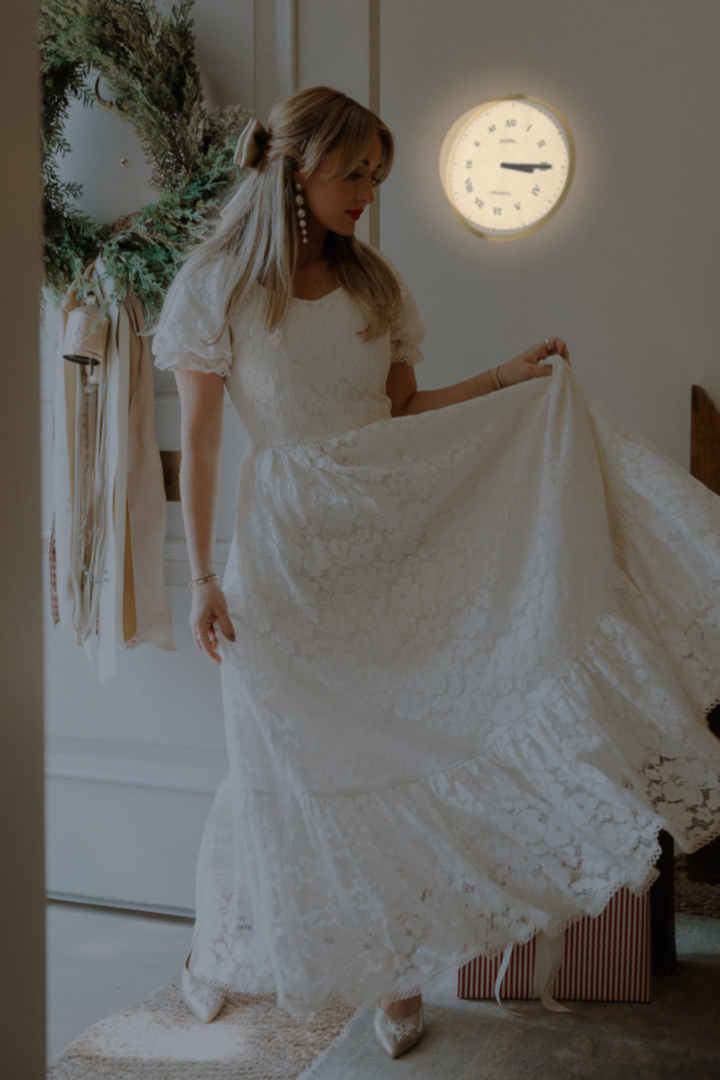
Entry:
3:15
